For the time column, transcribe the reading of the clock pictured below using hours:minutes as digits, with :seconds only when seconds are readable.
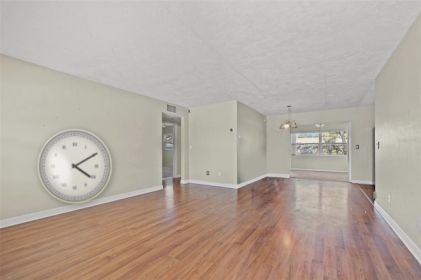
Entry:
4:10
